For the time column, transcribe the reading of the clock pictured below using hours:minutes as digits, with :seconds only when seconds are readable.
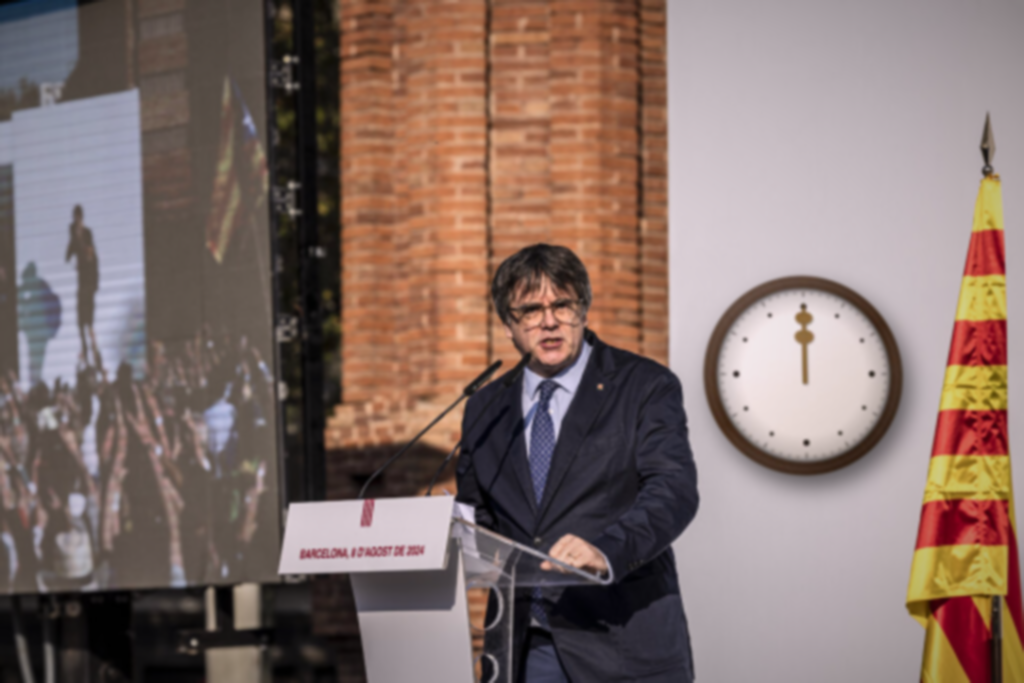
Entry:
12:00
